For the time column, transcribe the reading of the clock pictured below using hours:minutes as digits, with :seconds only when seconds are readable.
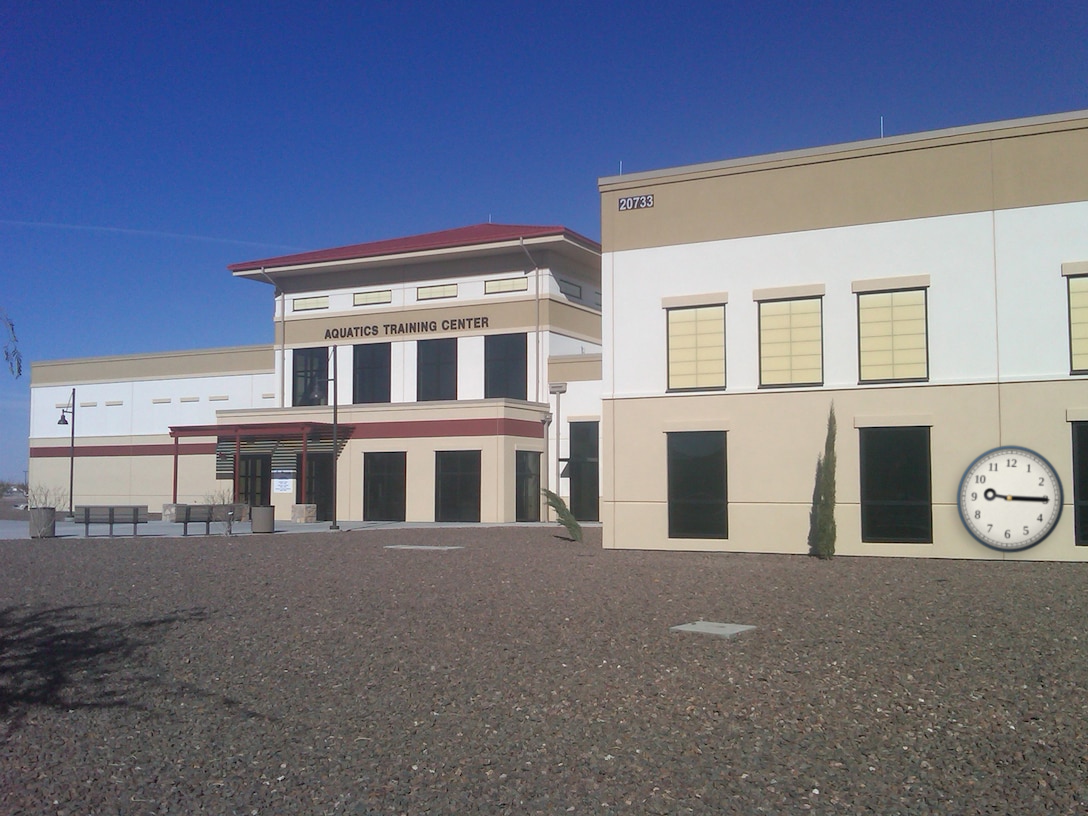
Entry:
9:15
